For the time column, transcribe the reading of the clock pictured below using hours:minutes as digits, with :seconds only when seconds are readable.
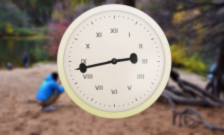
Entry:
2:43
